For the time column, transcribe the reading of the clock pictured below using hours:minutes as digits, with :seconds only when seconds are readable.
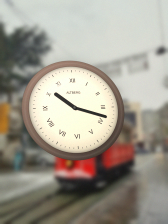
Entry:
10:18
